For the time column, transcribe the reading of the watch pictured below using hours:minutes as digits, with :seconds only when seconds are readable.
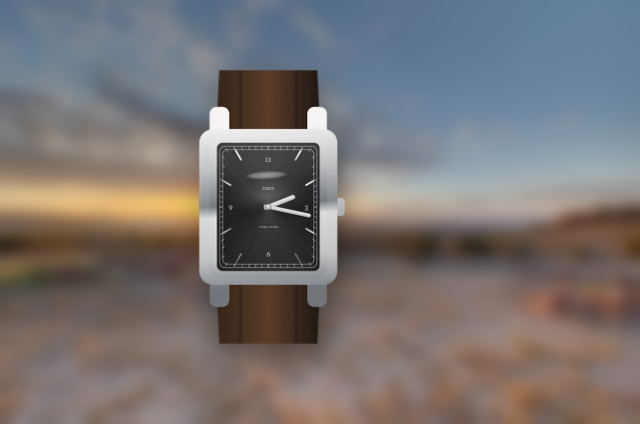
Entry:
2:17
